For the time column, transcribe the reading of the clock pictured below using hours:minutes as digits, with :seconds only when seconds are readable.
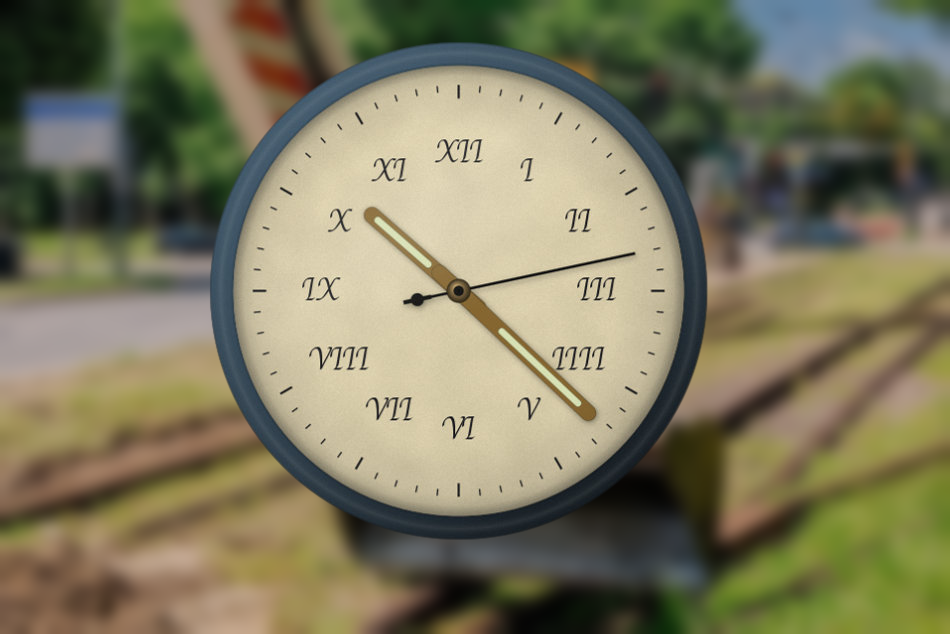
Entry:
10:22:13
